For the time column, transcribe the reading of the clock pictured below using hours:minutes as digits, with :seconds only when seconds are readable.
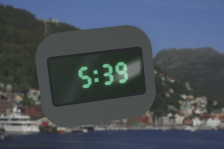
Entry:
5:39
